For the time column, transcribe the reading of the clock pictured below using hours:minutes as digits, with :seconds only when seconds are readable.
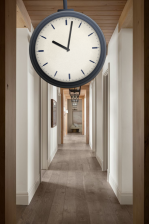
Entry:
10:02
